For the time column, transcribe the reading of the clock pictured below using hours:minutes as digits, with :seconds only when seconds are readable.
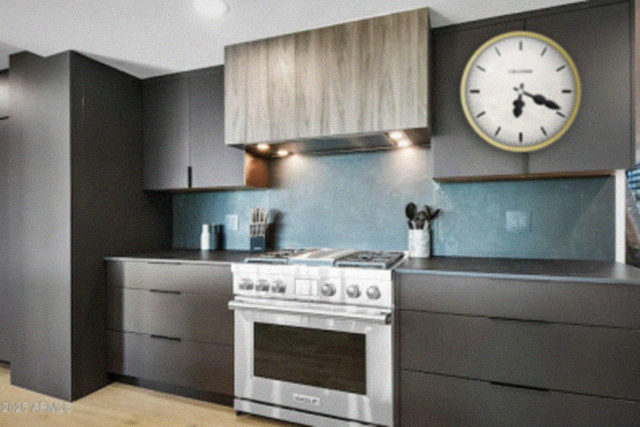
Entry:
6:19
